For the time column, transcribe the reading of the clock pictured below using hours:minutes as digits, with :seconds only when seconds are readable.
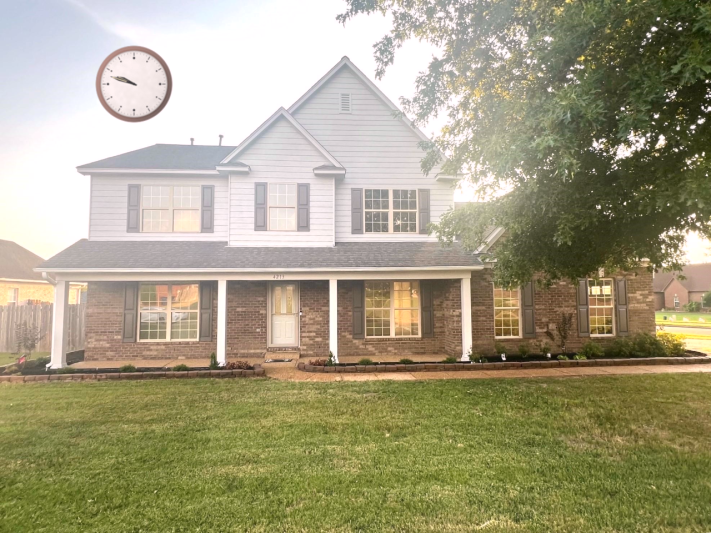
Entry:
9:48
